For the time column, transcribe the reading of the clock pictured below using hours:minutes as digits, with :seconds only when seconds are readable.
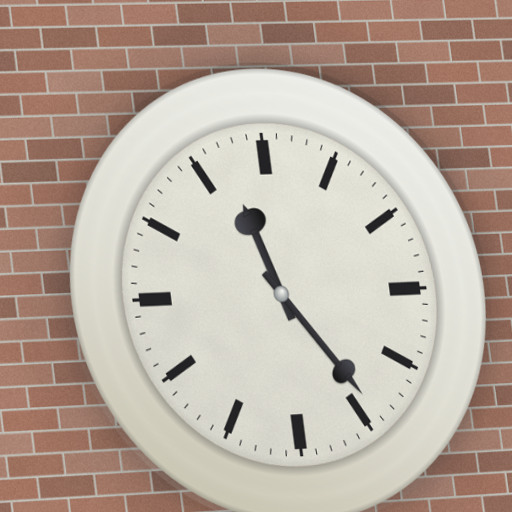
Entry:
11:24
